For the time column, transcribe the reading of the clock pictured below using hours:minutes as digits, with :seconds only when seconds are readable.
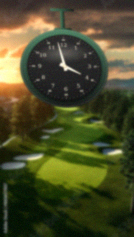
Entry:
3:58
